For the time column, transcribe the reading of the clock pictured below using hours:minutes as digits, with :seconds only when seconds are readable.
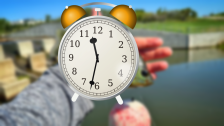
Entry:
11:32
